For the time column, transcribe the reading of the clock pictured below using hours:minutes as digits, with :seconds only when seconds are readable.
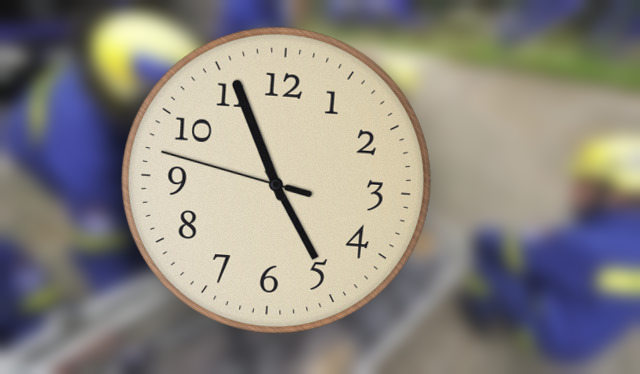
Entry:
4:55:47
